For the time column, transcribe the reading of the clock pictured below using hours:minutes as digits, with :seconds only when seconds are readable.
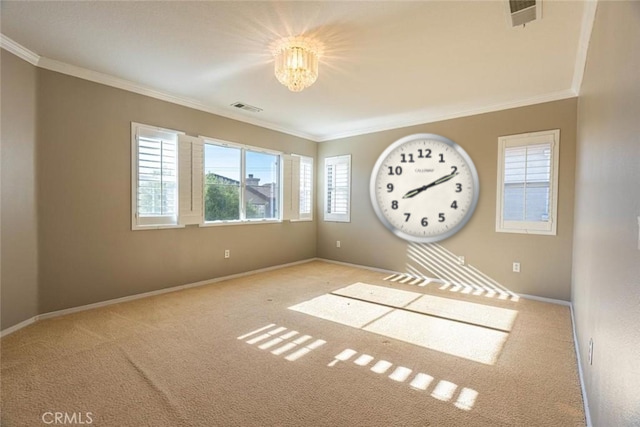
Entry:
8:11
